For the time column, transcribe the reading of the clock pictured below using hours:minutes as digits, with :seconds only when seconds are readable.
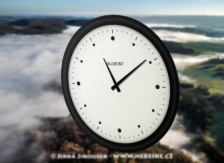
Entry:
11:09
